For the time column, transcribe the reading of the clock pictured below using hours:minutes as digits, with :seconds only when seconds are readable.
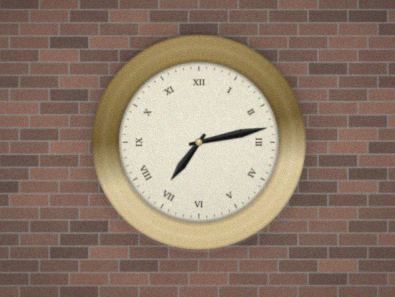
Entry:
7:13
